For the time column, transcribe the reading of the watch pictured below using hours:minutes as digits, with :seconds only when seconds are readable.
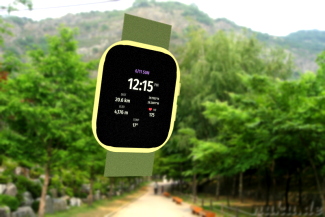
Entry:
12:15
